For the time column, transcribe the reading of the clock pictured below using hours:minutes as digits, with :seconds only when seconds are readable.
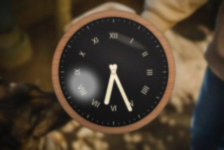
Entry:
6:26
